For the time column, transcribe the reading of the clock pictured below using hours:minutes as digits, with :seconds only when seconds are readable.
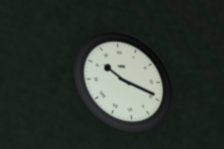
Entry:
10:19
